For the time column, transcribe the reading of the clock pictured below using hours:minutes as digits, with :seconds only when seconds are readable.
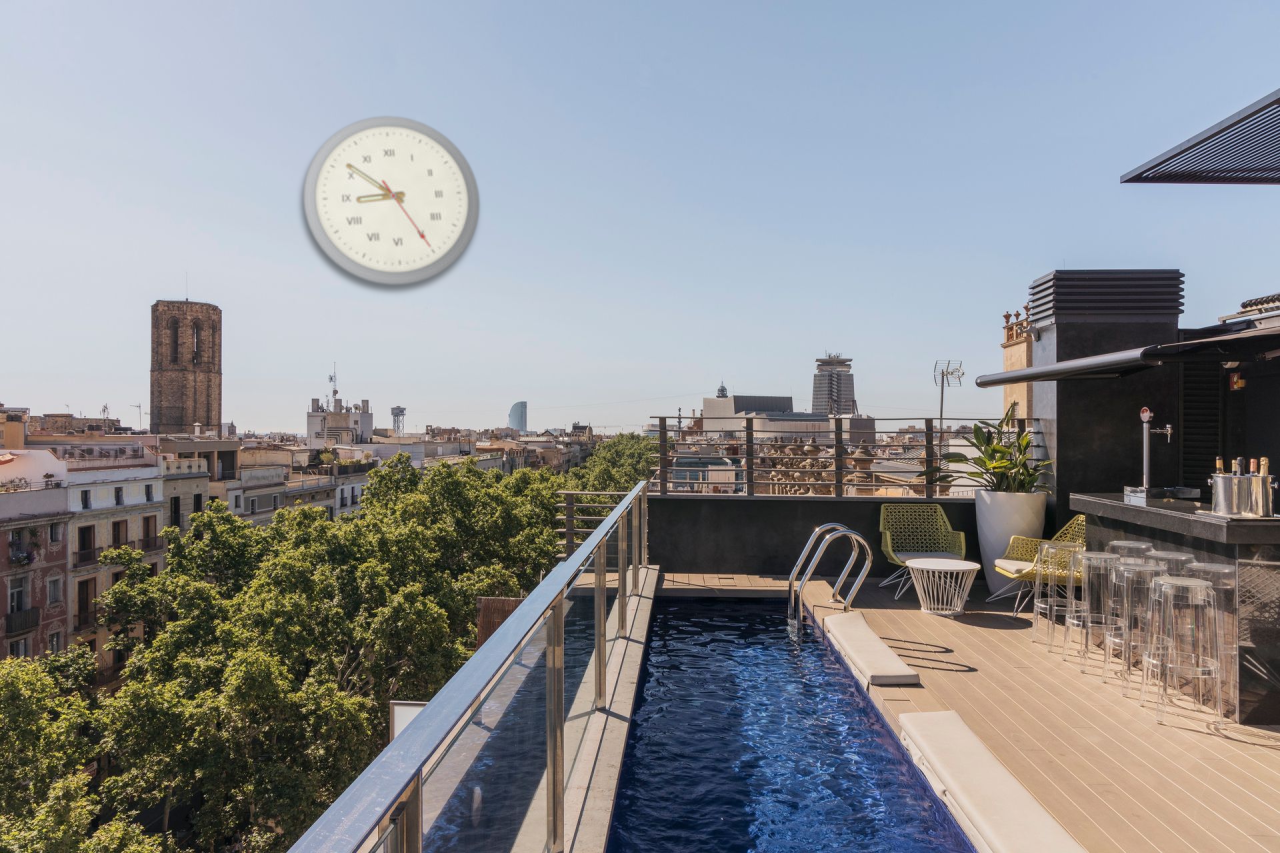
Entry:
8:51:25
